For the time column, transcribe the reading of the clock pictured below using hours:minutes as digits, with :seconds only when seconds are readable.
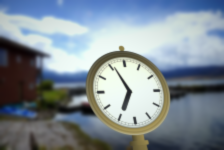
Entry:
6:56
